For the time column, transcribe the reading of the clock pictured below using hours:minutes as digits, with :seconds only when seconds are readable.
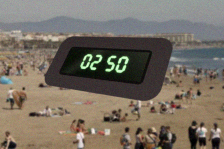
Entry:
2:50
